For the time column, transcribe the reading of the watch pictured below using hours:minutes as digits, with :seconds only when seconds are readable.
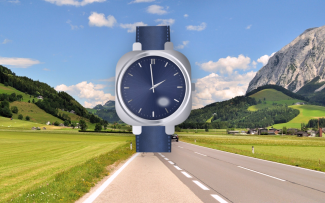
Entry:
1:59
